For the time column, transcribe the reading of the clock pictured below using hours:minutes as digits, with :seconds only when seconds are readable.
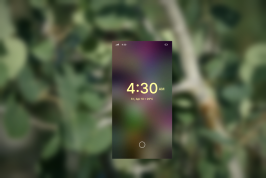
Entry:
4:30
